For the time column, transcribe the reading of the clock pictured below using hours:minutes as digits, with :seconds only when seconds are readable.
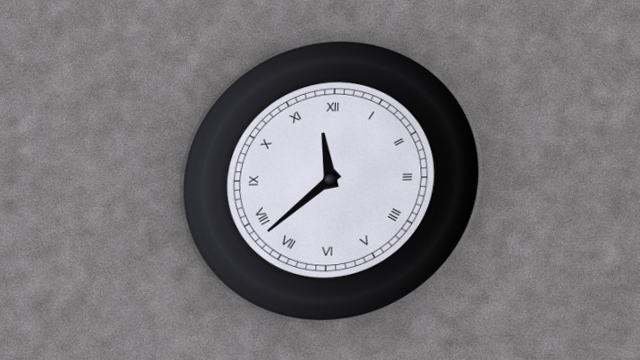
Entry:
11:38
